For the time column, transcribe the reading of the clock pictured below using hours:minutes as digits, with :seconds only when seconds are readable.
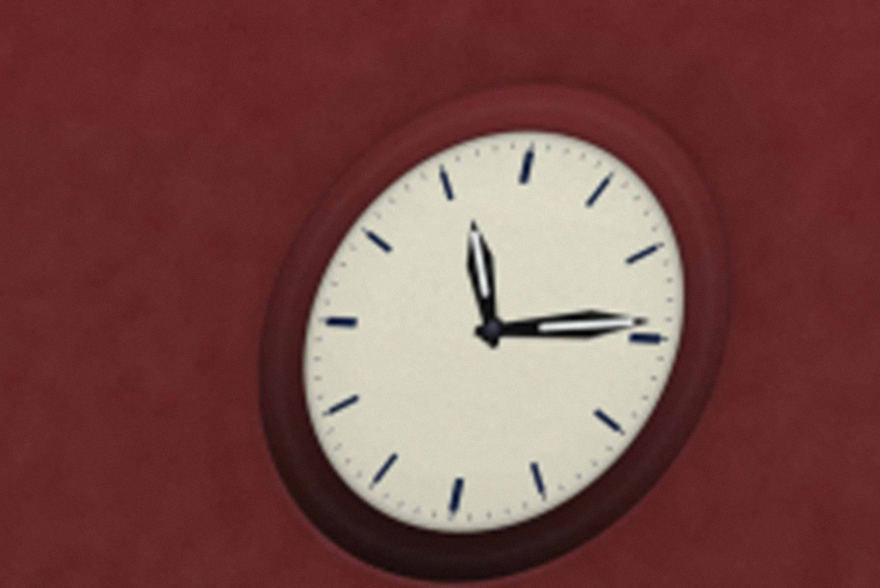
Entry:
11:14
